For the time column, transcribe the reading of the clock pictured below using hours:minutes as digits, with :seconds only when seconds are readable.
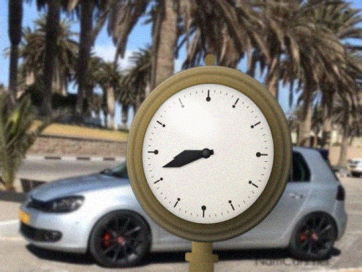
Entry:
8:42
